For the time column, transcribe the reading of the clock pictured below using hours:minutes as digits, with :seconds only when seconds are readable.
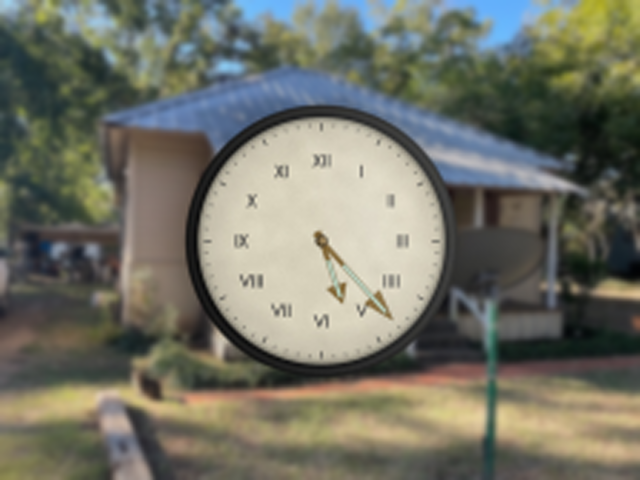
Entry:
5:23
